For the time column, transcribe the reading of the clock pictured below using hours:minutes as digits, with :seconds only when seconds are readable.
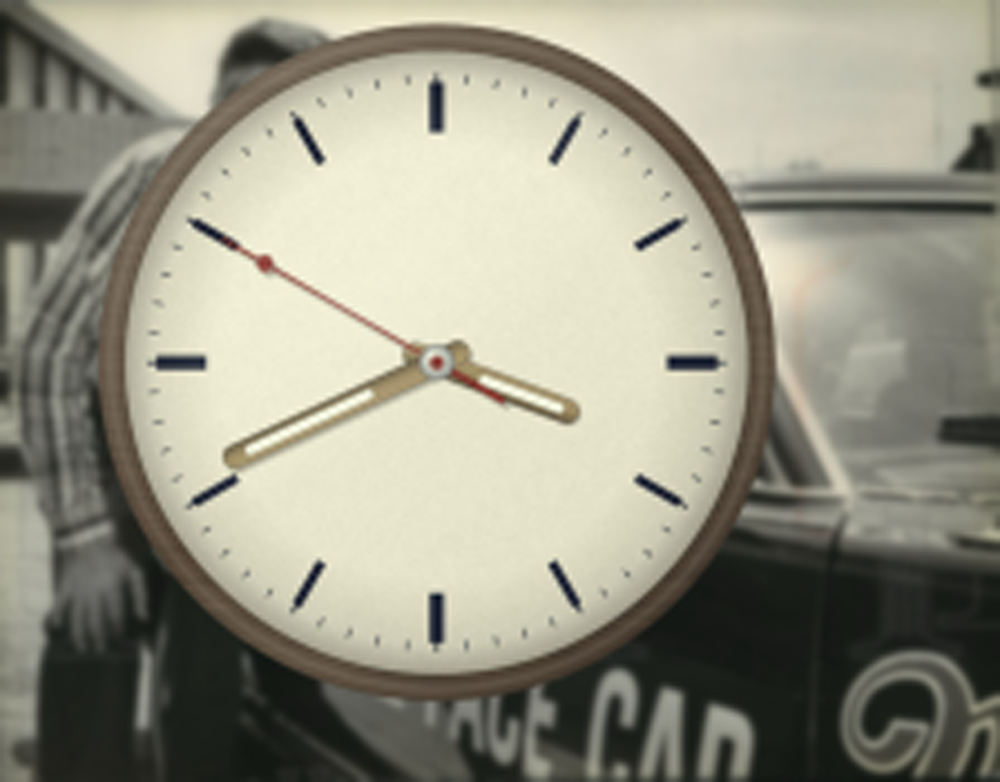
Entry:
3:40:50
